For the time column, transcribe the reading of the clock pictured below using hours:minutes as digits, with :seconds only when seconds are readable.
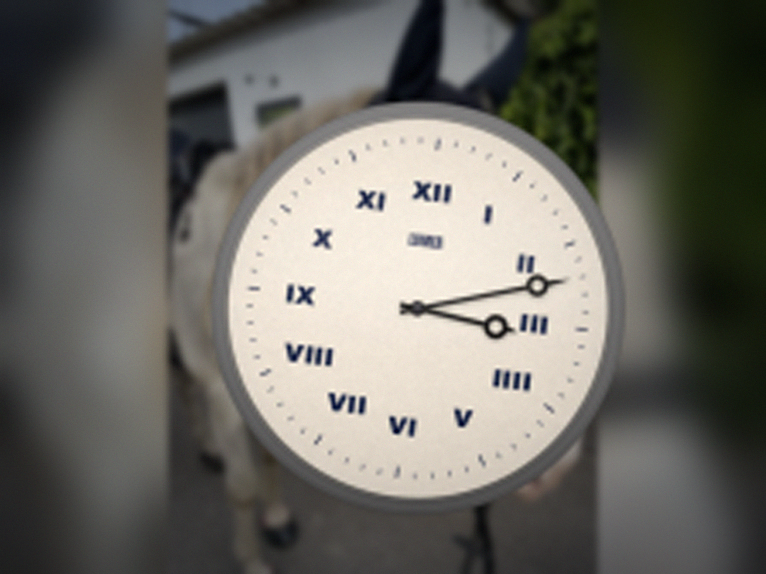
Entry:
3:12
